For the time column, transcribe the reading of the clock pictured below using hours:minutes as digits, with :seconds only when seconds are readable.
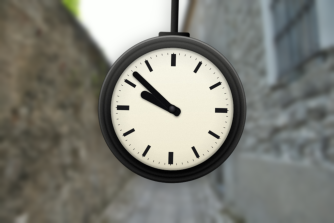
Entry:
9:52
